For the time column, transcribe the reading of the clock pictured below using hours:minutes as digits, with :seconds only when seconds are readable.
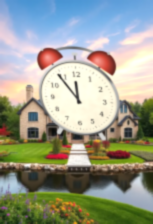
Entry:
11:54
